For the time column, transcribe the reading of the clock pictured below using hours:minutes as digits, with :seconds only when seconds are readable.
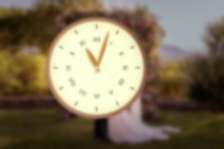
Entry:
11:03
